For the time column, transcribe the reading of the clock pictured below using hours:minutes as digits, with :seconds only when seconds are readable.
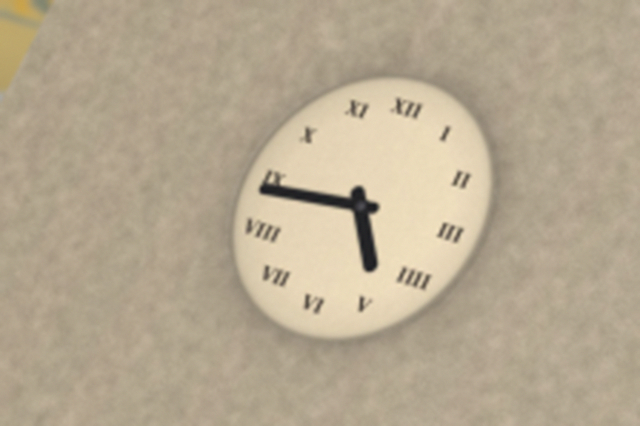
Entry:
4:44
